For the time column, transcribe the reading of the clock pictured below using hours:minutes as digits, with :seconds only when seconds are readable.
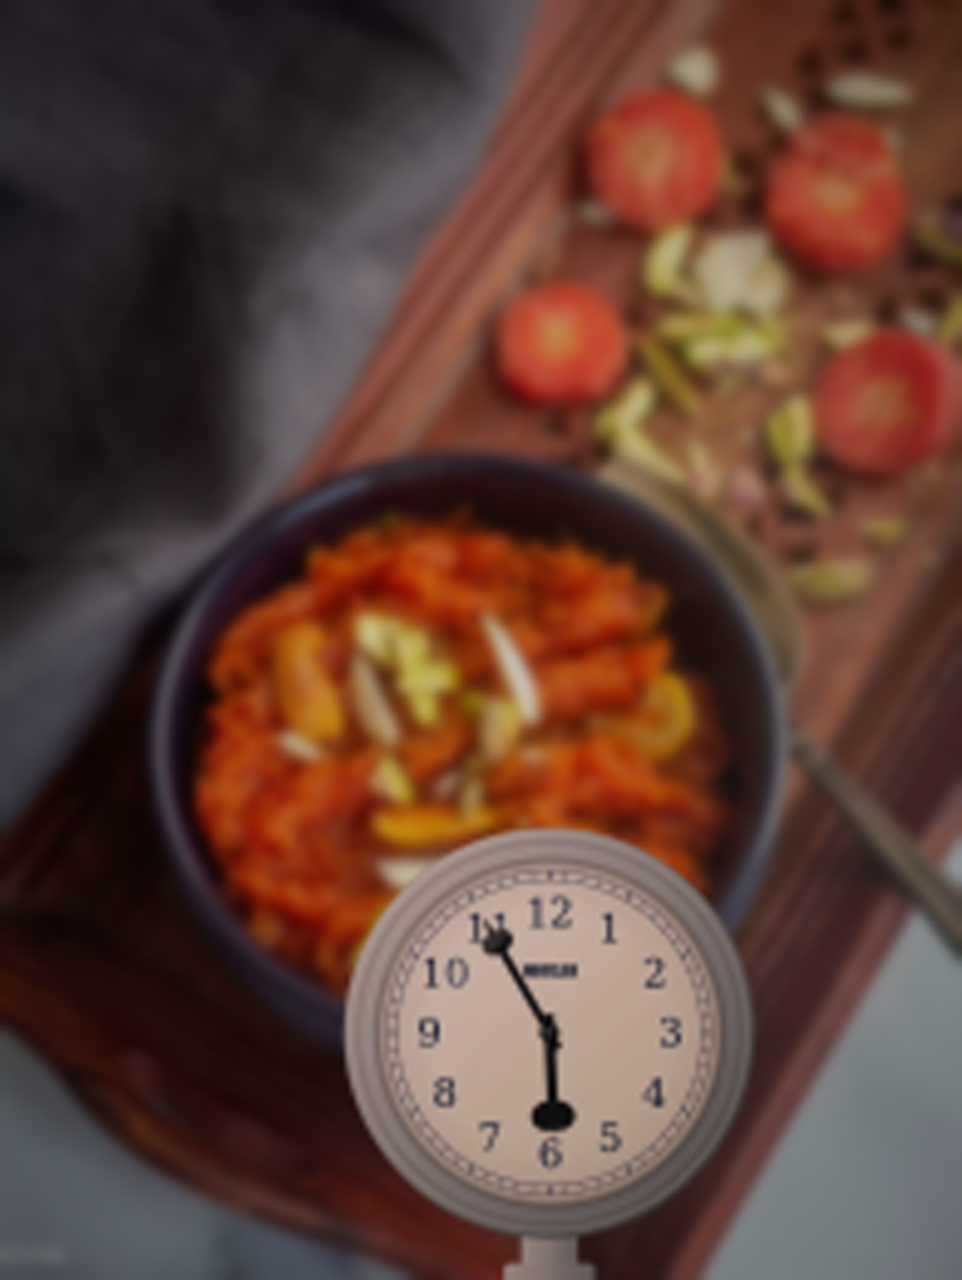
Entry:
5:55
